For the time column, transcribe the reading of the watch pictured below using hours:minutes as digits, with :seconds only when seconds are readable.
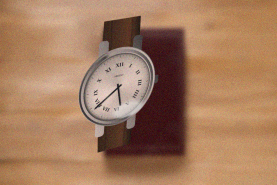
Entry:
5:39
